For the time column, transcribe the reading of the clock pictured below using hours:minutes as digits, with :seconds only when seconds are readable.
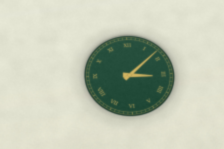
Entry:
3:08
